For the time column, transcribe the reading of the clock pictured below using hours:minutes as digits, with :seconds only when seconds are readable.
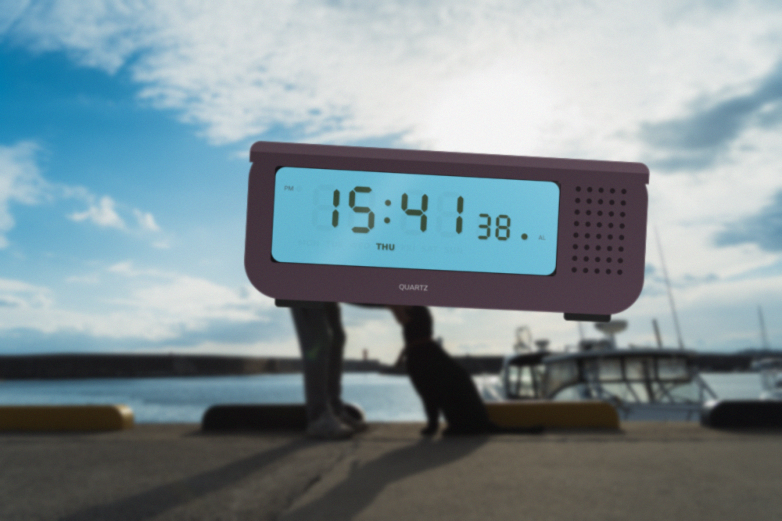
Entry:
15:41:38
